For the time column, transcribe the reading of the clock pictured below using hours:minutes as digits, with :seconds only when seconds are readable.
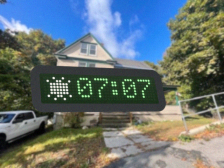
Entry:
7:07
